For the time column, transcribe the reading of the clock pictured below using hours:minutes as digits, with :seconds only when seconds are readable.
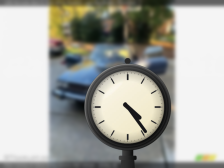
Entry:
4:24
